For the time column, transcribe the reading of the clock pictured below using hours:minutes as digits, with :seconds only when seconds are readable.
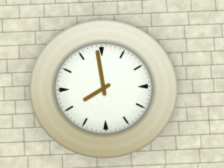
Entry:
7:59
